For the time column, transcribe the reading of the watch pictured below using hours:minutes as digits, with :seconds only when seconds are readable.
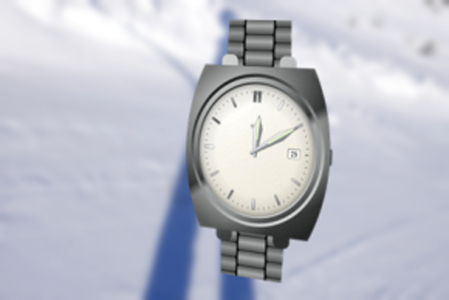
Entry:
12:10
